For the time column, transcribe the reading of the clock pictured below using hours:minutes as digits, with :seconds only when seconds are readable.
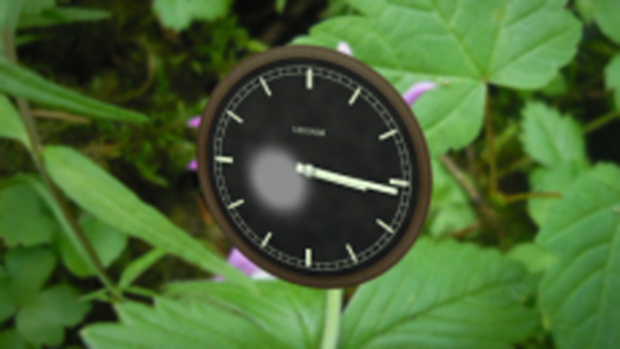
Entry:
3:16
